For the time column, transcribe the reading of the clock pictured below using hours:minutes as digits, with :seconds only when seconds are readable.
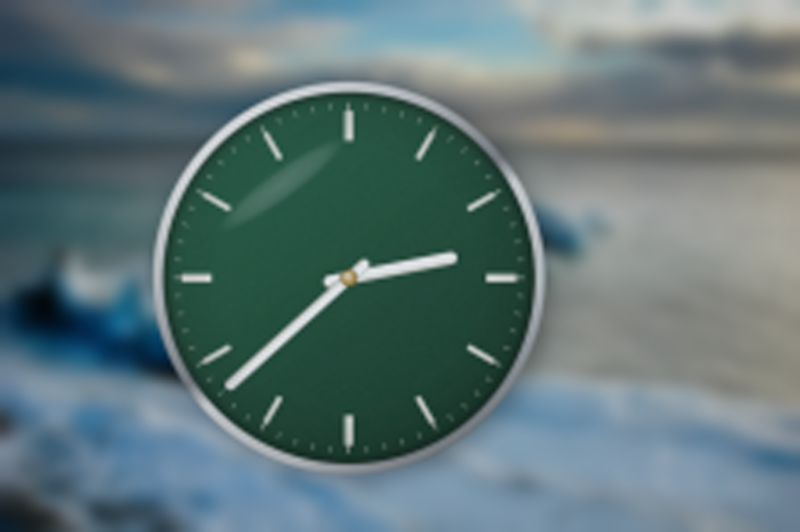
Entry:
2:38
